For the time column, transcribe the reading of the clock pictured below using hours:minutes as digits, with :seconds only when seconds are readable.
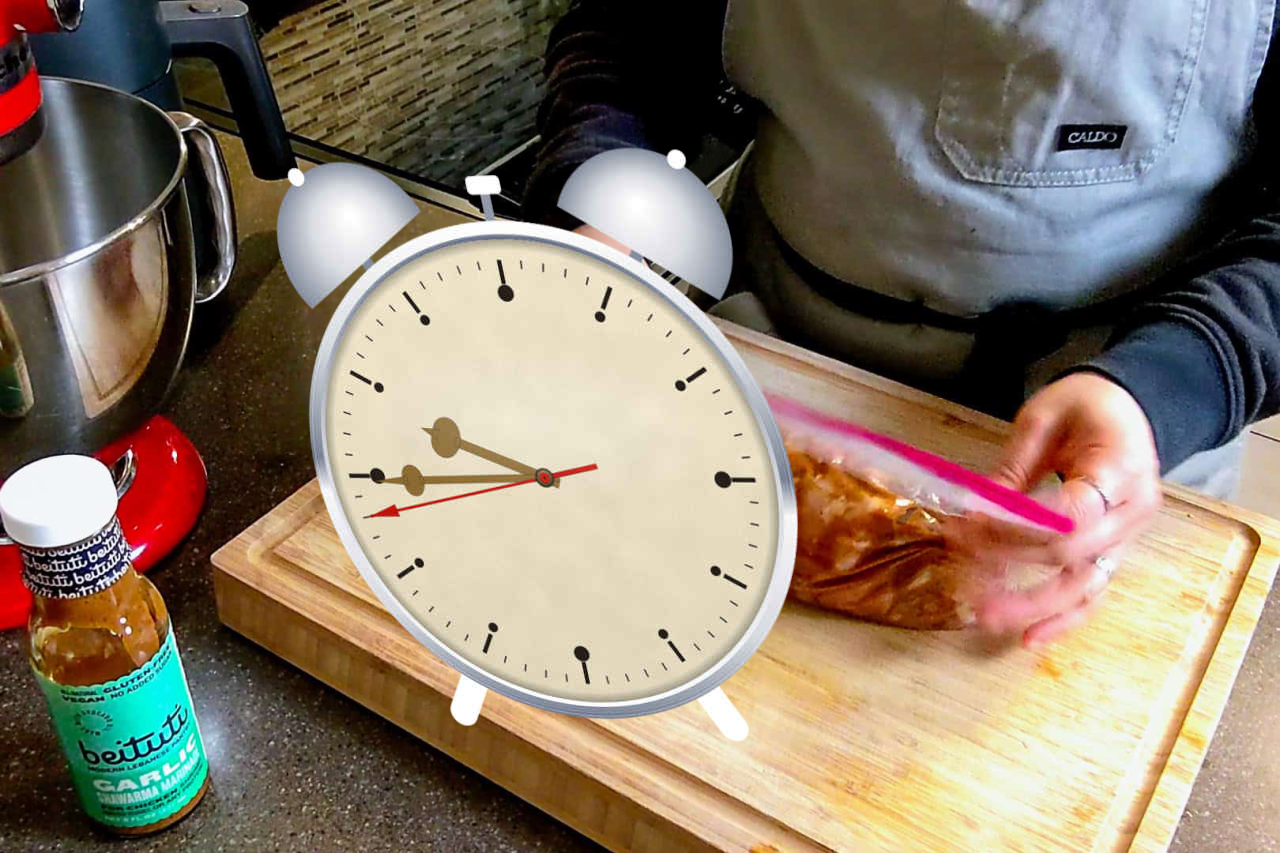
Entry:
9:44:43
